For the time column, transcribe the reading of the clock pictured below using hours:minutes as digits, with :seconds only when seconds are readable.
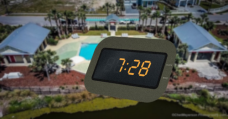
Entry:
7:28
